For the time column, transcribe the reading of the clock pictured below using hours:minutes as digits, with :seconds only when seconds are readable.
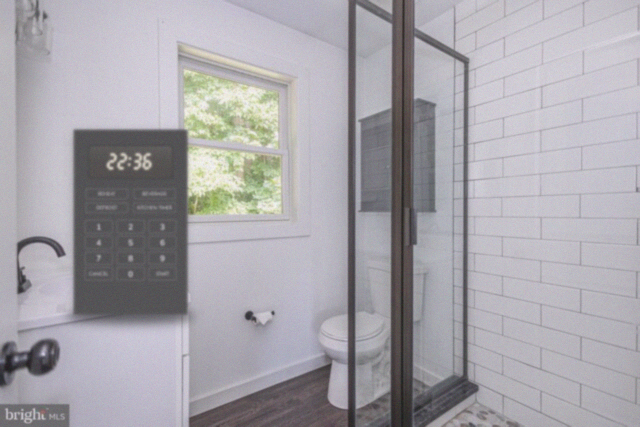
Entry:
22:36
